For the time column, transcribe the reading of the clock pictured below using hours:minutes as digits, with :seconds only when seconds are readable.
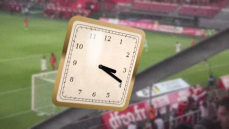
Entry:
3:19
